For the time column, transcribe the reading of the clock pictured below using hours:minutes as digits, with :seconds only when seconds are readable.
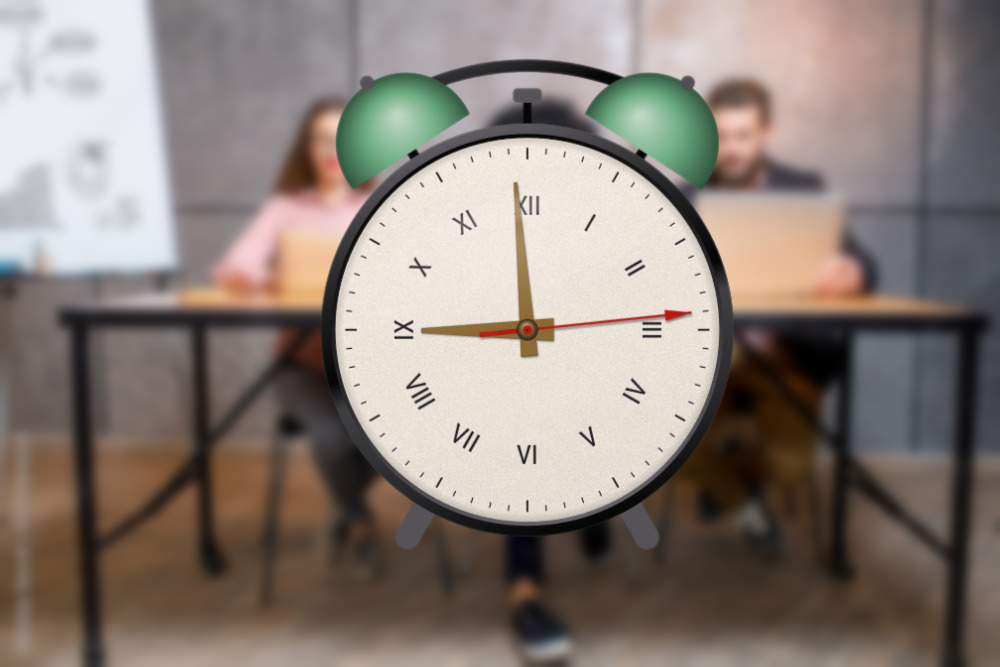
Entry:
8:59:14
